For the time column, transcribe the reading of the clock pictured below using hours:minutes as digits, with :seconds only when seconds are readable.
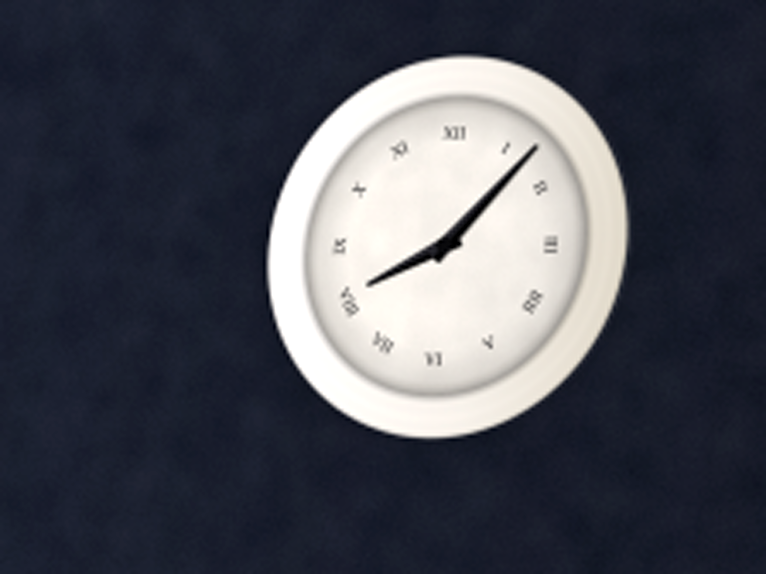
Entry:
8:07
